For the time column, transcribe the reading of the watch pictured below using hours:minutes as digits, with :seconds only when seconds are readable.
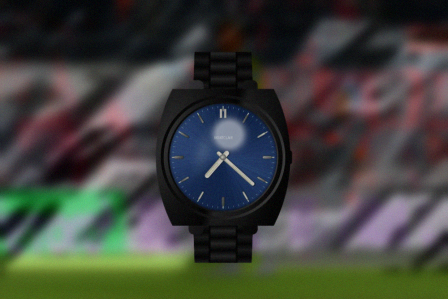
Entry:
7:22
